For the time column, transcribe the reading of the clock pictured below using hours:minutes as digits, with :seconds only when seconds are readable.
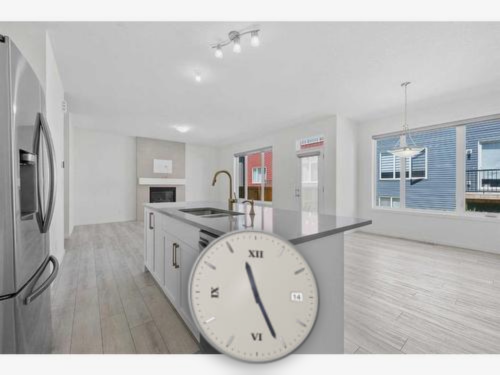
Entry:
11:26
